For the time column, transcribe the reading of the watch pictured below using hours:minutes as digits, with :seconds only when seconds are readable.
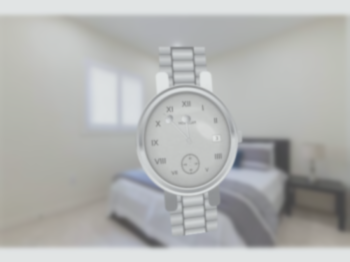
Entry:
11:53
